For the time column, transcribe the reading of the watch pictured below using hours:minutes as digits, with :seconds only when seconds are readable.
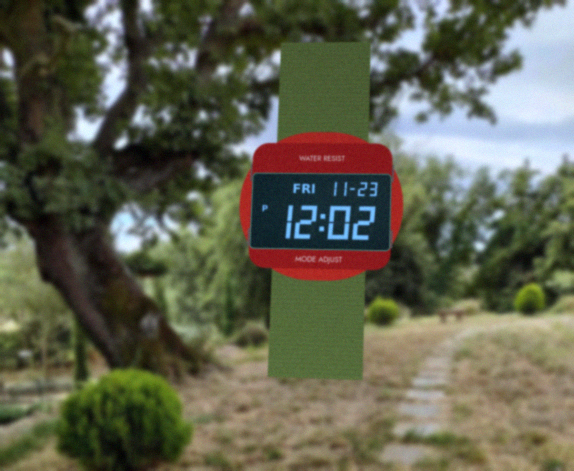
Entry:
12:02
